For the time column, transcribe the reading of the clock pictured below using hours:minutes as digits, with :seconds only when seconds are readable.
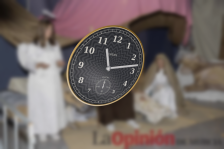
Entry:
11:13
